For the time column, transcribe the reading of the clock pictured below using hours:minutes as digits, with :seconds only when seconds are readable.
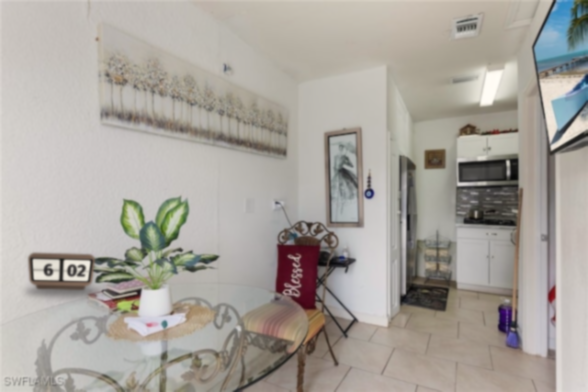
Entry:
6:02
